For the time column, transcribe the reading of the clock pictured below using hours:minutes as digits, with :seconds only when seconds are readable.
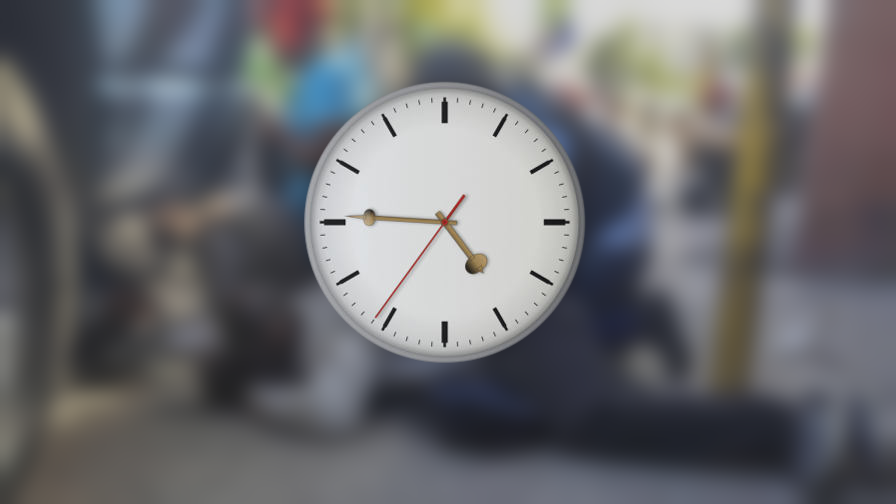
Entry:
4:45:36
